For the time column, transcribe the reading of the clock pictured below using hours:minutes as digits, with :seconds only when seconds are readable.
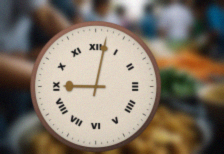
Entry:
9:02
